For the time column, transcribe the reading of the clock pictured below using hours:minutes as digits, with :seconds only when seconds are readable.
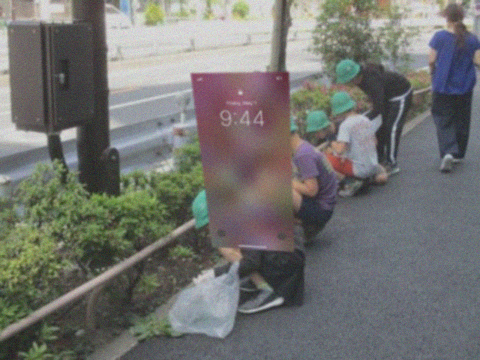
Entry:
9:44
